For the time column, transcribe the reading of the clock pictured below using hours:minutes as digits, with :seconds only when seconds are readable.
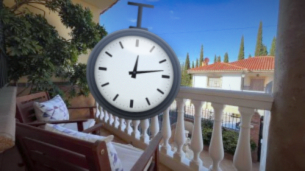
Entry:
12:13
